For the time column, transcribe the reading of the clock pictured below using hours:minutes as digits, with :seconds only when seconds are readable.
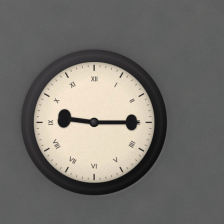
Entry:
9:15
